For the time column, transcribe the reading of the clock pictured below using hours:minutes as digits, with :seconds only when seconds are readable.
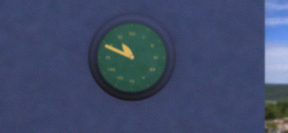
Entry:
10:49
